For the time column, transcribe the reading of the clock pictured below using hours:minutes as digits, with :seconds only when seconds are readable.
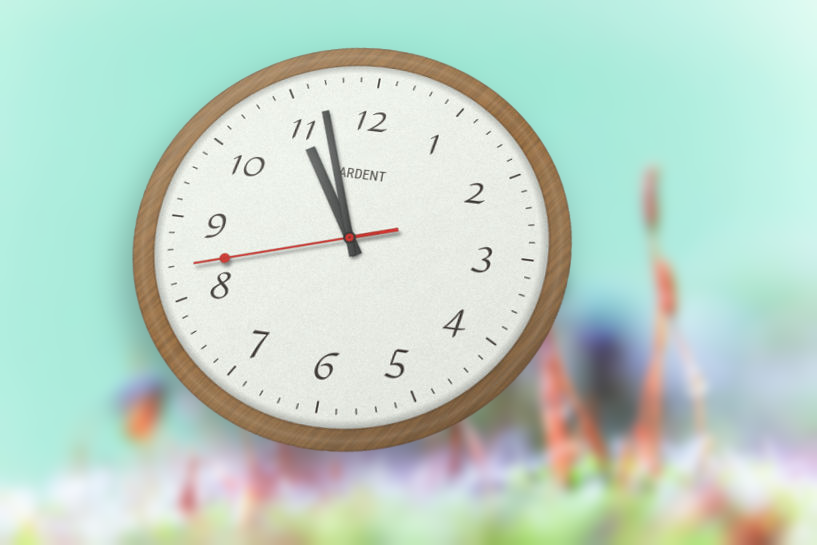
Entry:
10:56:42
